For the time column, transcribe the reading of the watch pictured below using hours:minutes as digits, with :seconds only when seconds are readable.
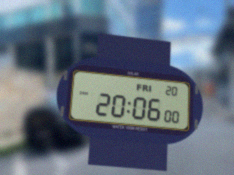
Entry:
20:06:00
